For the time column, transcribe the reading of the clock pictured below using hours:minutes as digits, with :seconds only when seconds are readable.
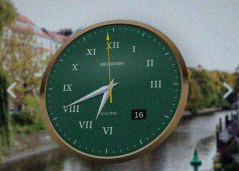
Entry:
6:40:59
